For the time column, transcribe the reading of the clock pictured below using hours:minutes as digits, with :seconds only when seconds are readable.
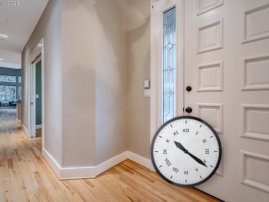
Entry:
10:21
